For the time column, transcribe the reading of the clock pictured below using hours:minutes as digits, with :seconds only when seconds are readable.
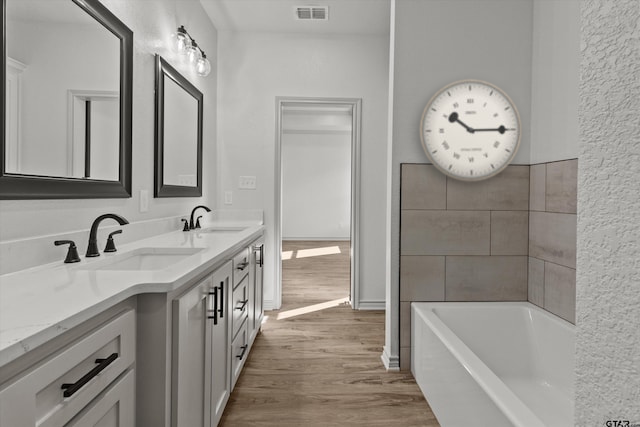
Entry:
10:15
